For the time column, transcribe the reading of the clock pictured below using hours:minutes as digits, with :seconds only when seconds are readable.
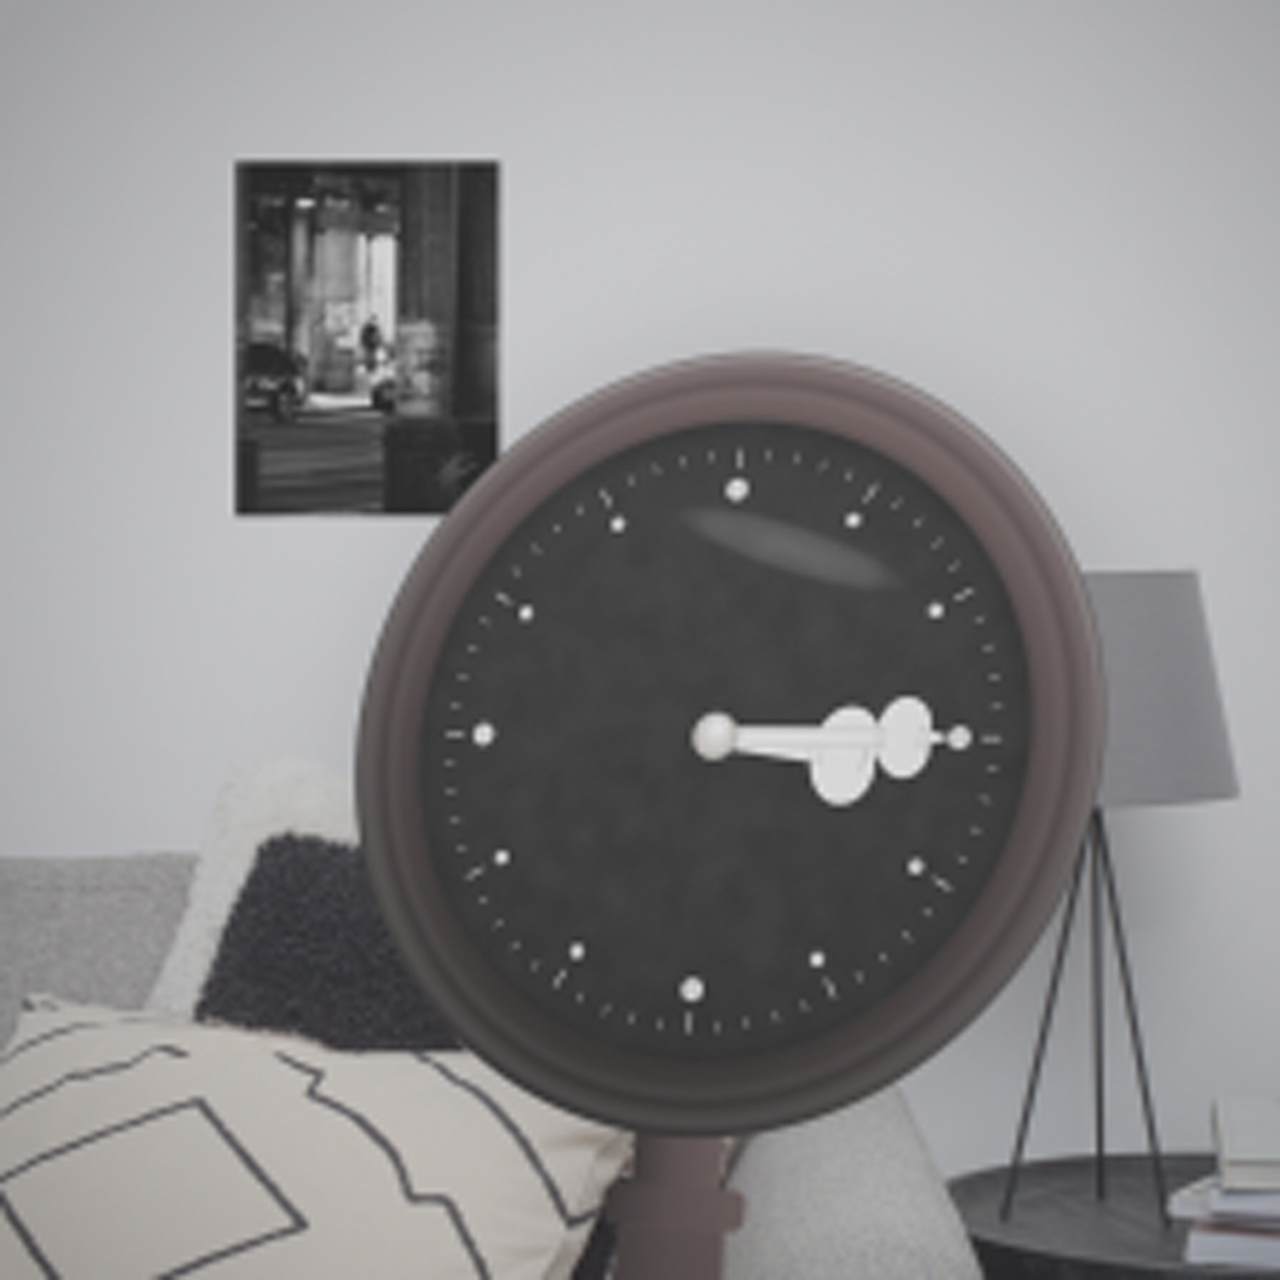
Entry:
3:15
